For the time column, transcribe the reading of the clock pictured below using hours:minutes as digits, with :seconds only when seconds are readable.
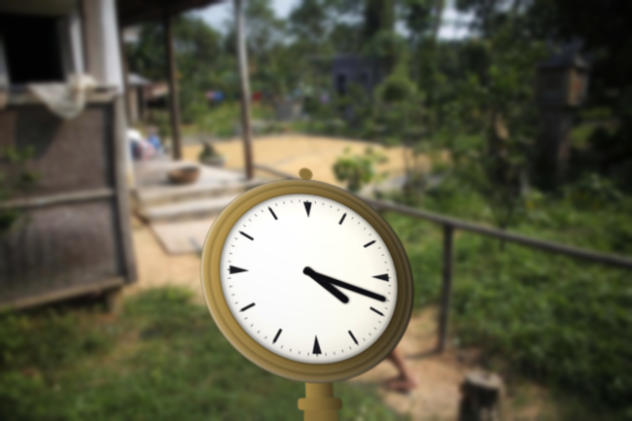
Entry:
4:18
